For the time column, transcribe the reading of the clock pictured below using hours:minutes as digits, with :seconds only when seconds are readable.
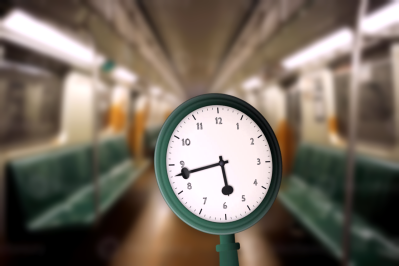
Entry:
5:43
